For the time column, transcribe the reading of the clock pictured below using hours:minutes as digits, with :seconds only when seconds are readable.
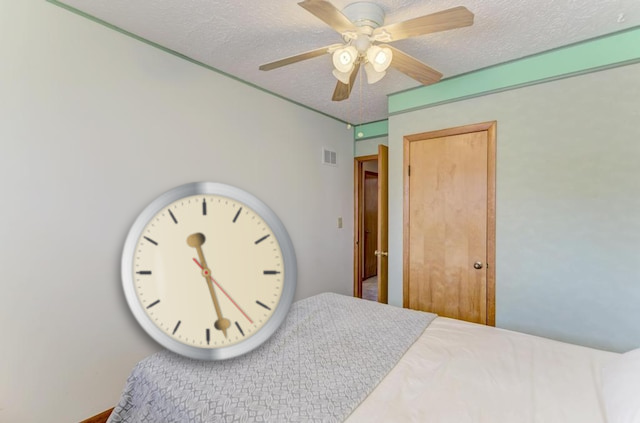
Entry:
11:27:23
